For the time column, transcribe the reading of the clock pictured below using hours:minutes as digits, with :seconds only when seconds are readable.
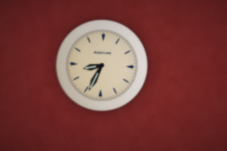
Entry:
8:34
